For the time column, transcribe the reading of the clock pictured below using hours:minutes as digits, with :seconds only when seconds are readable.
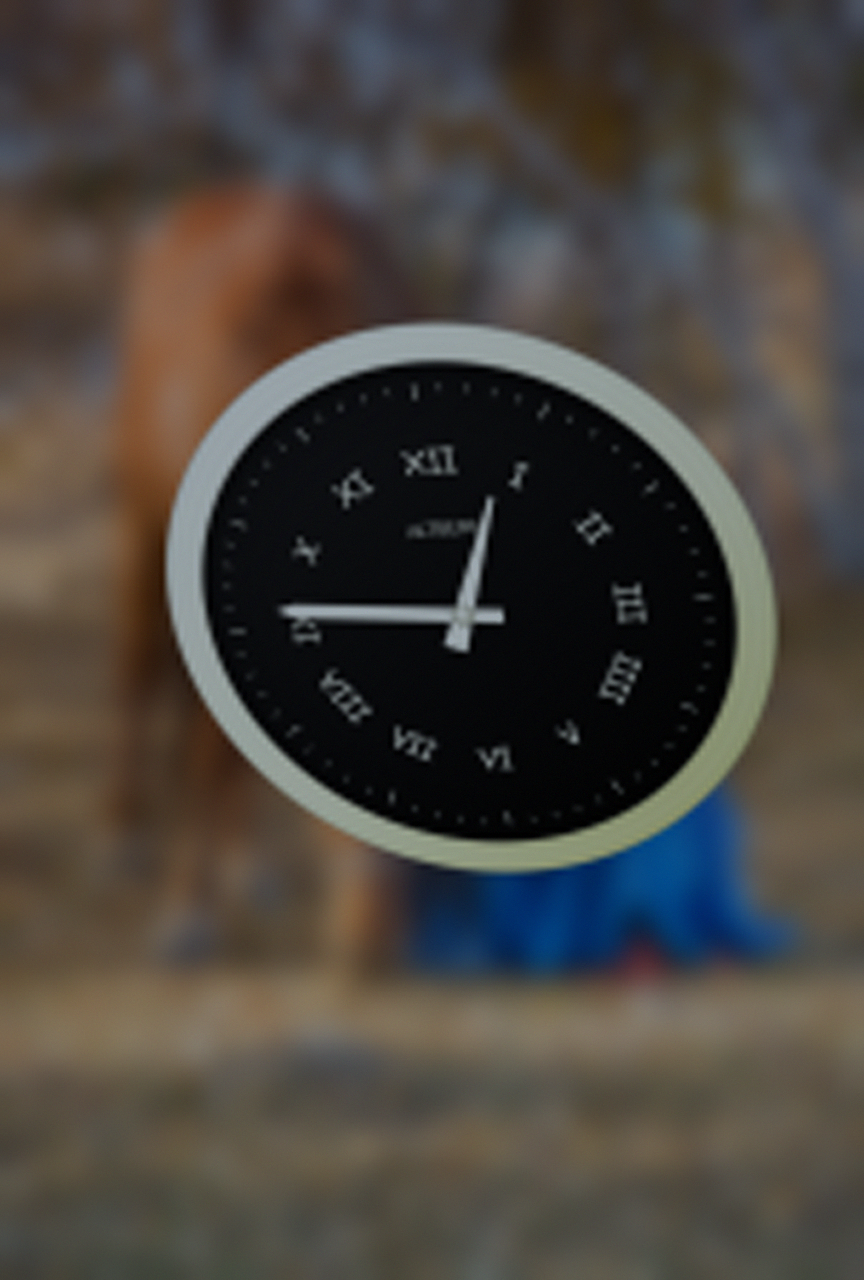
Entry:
12:46
